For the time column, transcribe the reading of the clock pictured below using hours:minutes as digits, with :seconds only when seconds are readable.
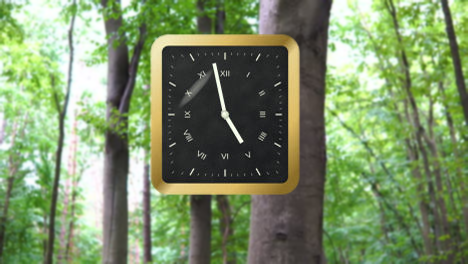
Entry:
4:58
